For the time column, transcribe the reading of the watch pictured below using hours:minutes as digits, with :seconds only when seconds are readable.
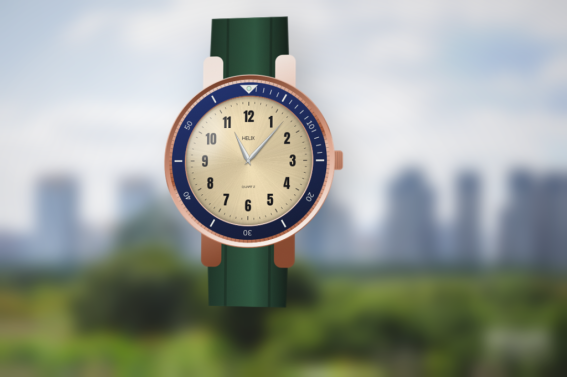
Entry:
11:07
